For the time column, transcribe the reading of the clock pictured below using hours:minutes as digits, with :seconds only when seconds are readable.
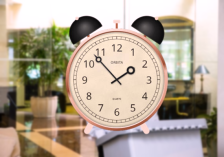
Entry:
1:53
